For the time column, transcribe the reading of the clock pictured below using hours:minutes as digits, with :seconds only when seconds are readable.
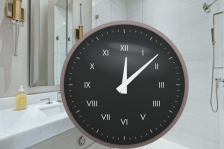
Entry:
12:08
